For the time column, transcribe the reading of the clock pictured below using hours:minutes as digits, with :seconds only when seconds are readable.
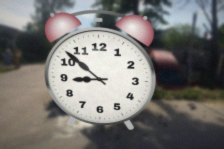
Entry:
8:52
